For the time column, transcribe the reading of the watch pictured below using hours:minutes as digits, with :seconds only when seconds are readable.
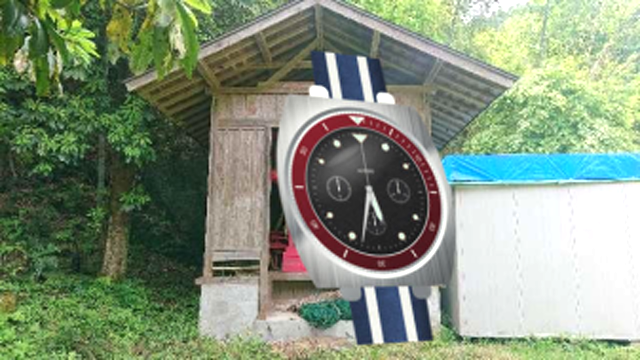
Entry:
5:33
